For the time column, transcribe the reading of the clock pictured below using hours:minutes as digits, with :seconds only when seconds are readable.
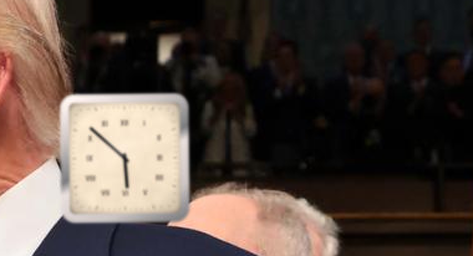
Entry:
5:52
